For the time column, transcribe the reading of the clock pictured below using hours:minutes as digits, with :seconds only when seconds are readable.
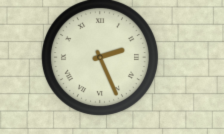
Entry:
2:26
